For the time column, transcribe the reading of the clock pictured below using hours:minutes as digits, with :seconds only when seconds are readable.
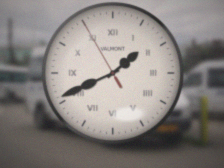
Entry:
1:40:55
